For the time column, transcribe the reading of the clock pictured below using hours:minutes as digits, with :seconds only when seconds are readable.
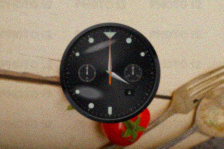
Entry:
4:00
